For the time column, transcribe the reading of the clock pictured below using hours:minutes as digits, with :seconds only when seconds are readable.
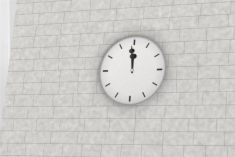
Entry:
11:59
